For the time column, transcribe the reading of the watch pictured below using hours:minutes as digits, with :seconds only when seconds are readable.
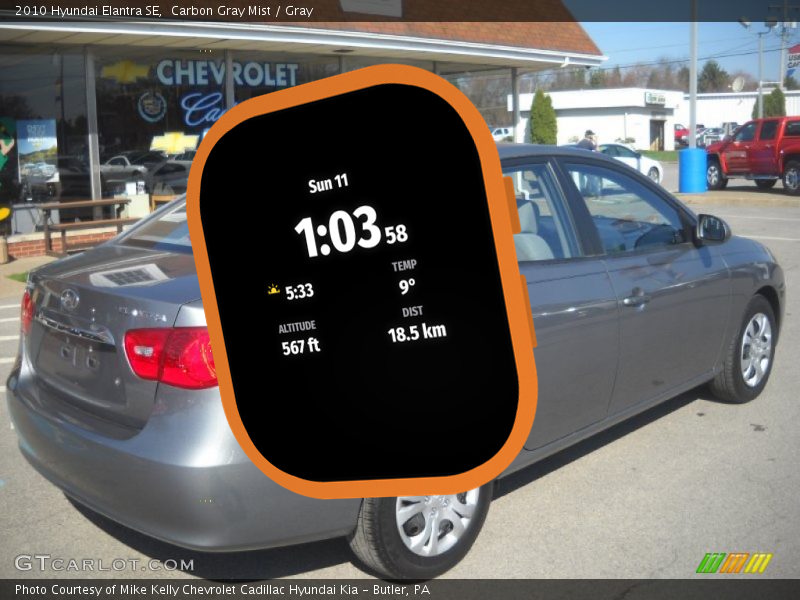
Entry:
1:03:58
